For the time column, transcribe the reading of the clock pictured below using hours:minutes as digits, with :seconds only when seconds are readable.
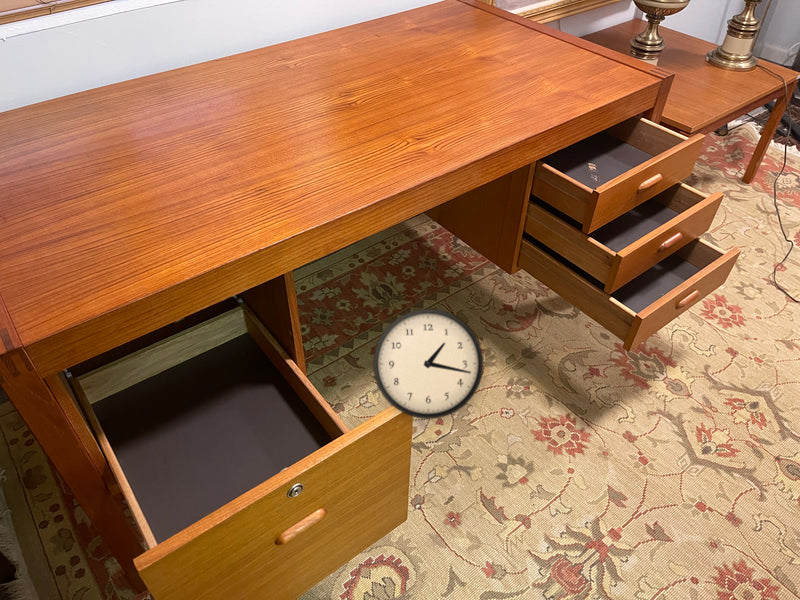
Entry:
1:17
